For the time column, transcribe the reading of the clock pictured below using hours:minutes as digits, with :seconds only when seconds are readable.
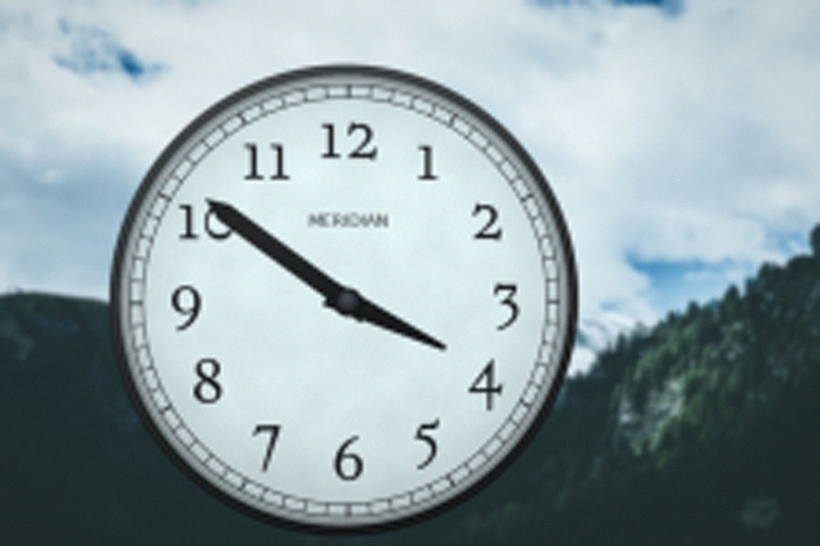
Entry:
3:51
